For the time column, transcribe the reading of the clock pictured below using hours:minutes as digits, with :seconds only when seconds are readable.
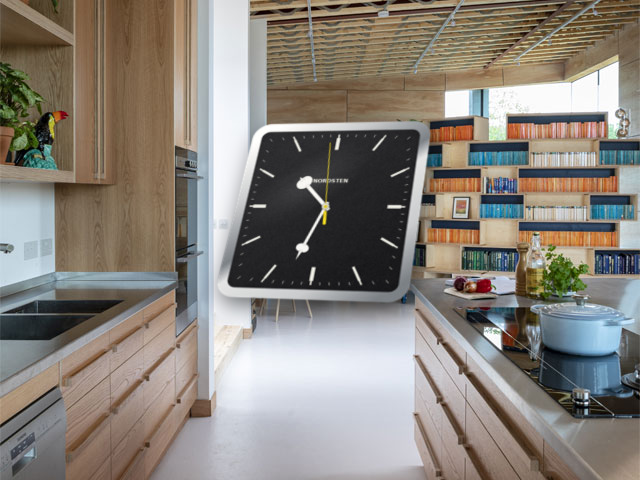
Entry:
10:32:59
